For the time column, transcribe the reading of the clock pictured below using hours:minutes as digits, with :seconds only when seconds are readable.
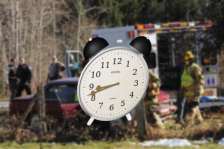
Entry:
8:42
